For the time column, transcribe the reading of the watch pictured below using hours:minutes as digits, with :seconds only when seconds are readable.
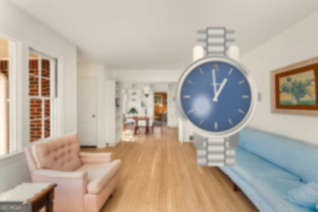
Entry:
12:59
